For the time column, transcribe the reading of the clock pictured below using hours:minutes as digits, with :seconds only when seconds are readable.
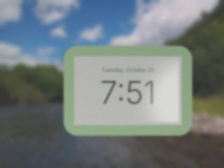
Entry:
7:51
